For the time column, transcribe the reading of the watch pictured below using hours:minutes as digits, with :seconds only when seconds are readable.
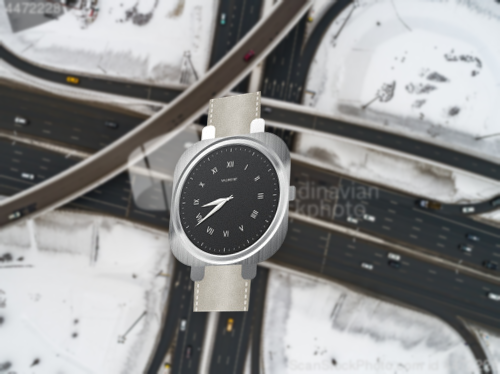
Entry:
8:39
